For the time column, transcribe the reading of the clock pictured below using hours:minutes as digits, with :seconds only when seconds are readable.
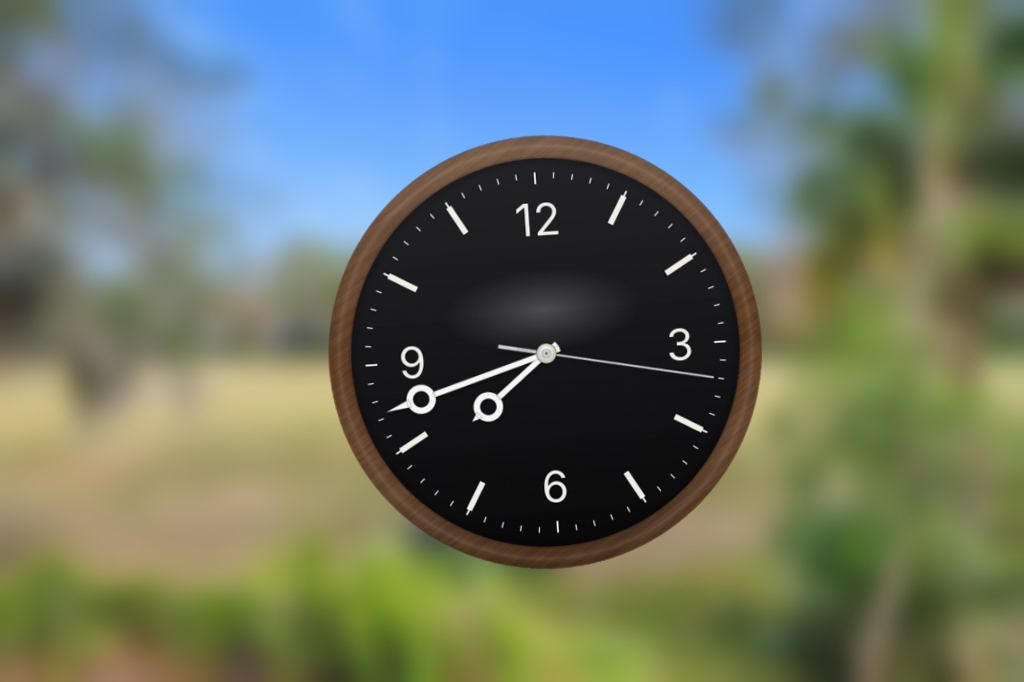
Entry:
7:42:17
